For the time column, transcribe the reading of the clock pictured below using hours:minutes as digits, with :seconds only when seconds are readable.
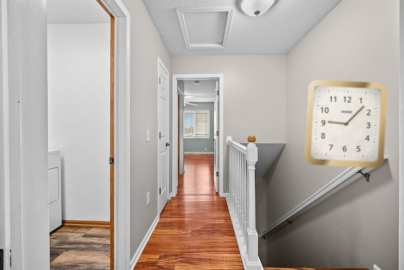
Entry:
9:07
